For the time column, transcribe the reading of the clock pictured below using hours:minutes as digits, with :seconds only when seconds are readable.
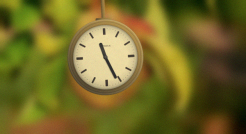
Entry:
11:26
